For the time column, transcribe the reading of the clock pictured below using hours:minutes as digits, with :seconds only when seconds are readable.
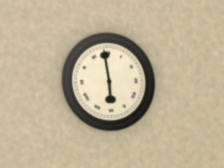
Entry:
5:59
